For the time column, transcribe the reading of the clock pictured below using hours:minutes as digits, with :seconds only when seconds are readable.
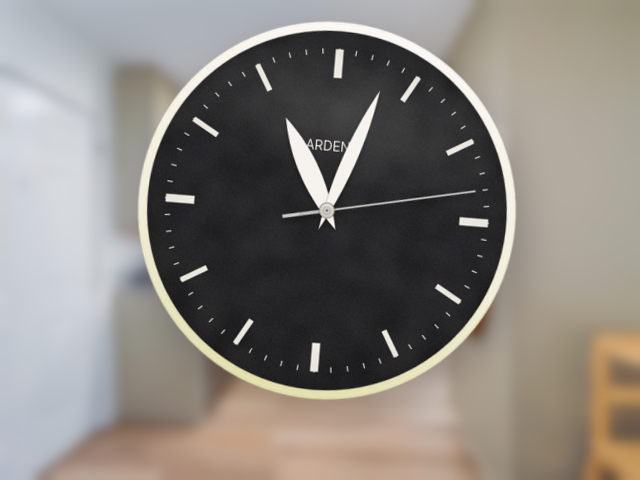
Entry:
11:03:13
